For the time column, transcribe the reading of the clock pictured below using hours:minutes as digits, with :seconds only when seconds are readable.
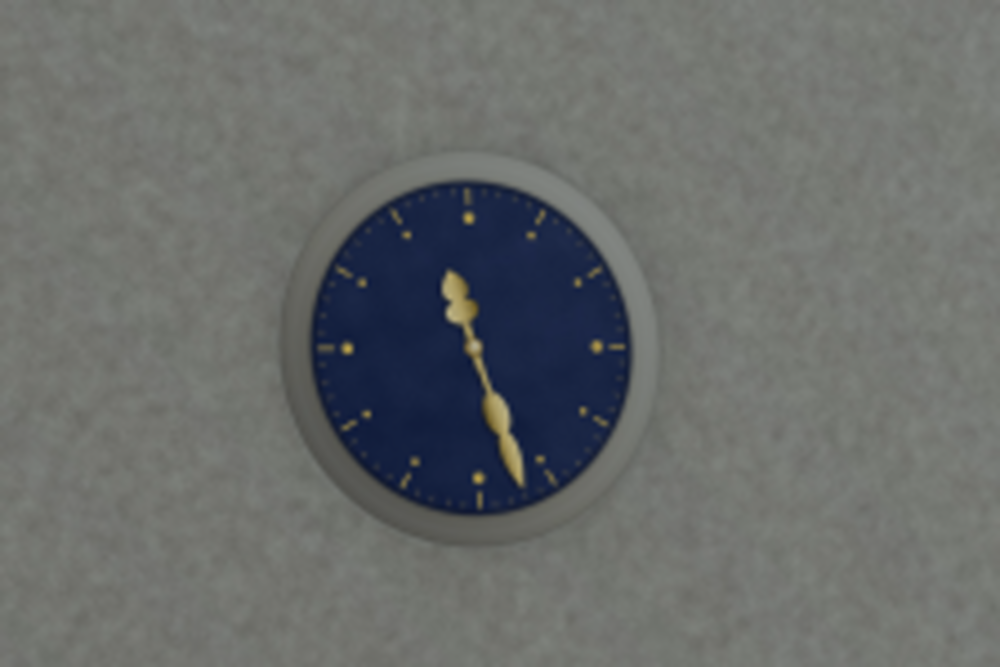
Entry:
11:27
